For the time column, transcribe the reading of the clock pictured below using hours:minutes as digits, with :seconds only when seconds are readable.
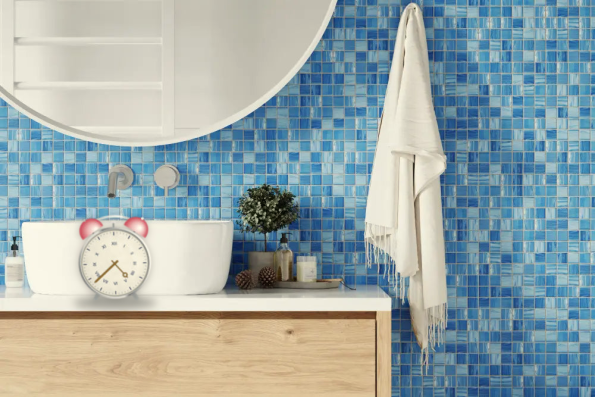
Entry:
4:38
